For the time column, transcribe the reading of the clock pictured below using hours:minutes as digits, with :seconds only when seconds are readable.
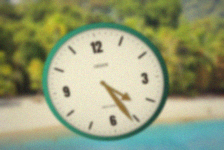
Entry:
4:26
